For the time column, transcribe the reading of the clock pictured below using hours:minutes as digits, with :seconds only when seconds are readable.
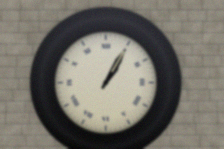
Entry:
1:05
